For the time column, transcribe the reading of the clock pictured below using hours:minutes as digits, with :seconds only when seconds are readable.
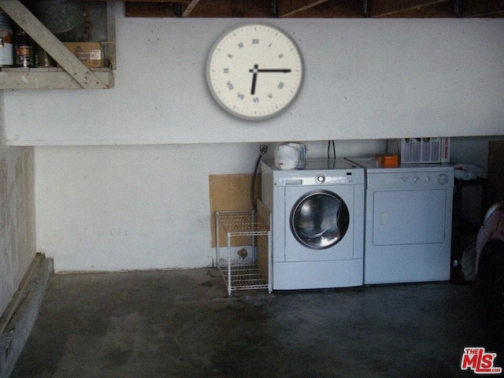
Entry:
6:15
